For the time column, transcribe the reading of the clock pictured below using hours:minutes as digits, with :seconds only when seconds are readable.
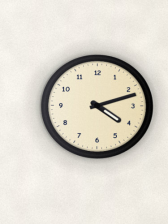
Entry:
4:12
